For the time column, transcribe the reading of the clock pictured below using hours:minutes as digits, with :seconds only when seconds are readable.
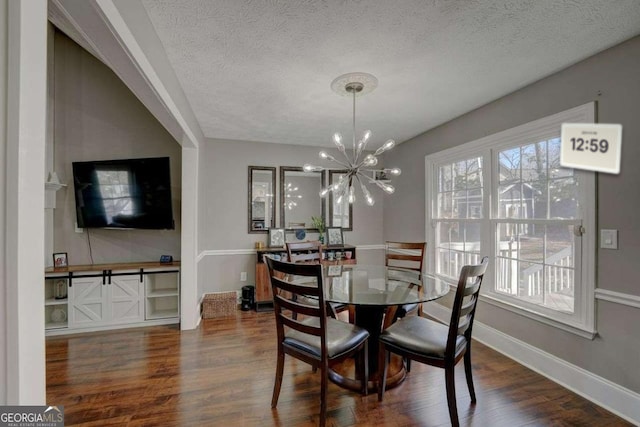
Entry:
12:59
